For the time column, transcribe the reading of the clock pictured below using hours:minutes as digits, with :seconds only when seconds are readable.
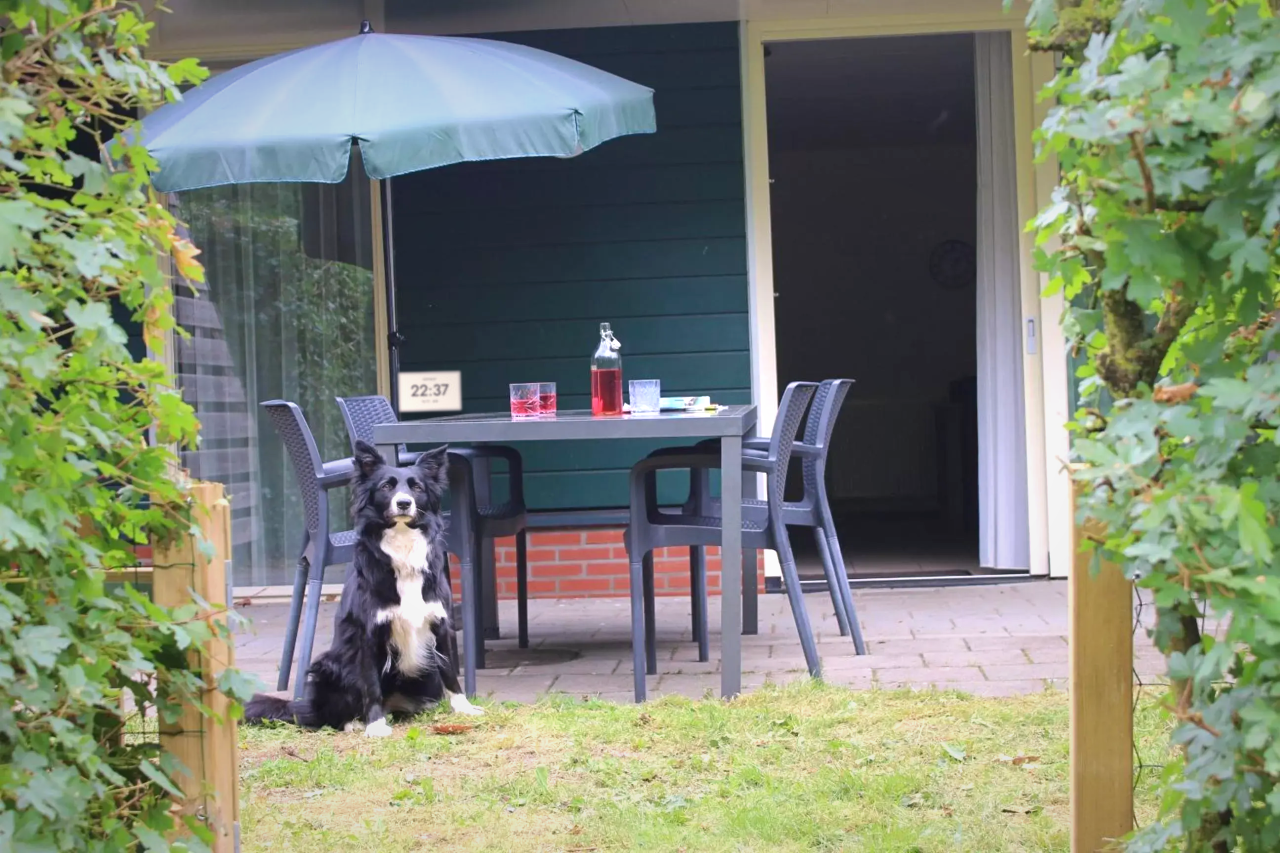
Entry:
22:37
